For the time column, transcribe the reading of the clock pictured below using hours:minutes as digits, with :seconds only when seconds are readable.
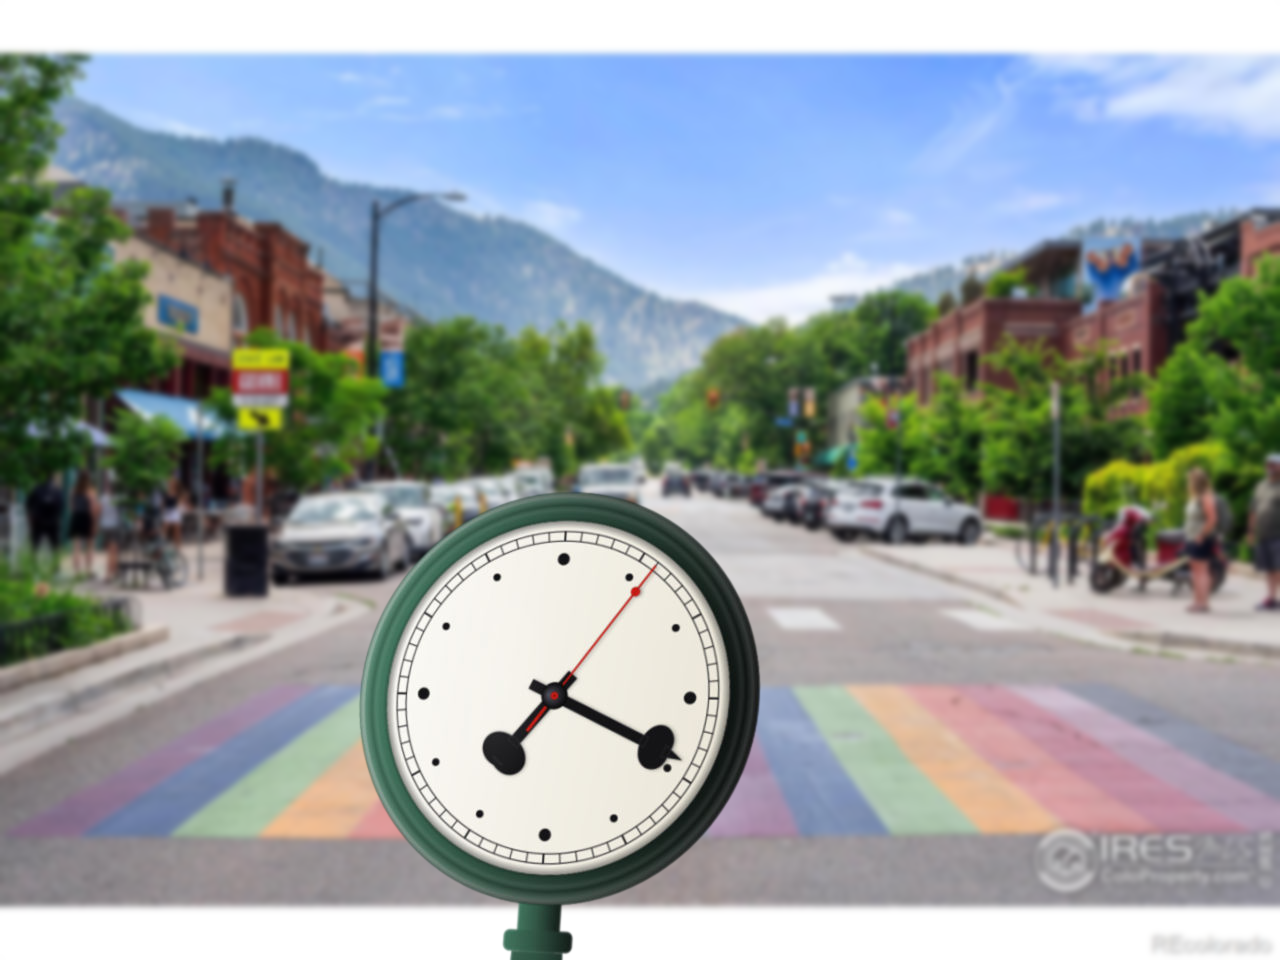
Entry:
7:19:06
